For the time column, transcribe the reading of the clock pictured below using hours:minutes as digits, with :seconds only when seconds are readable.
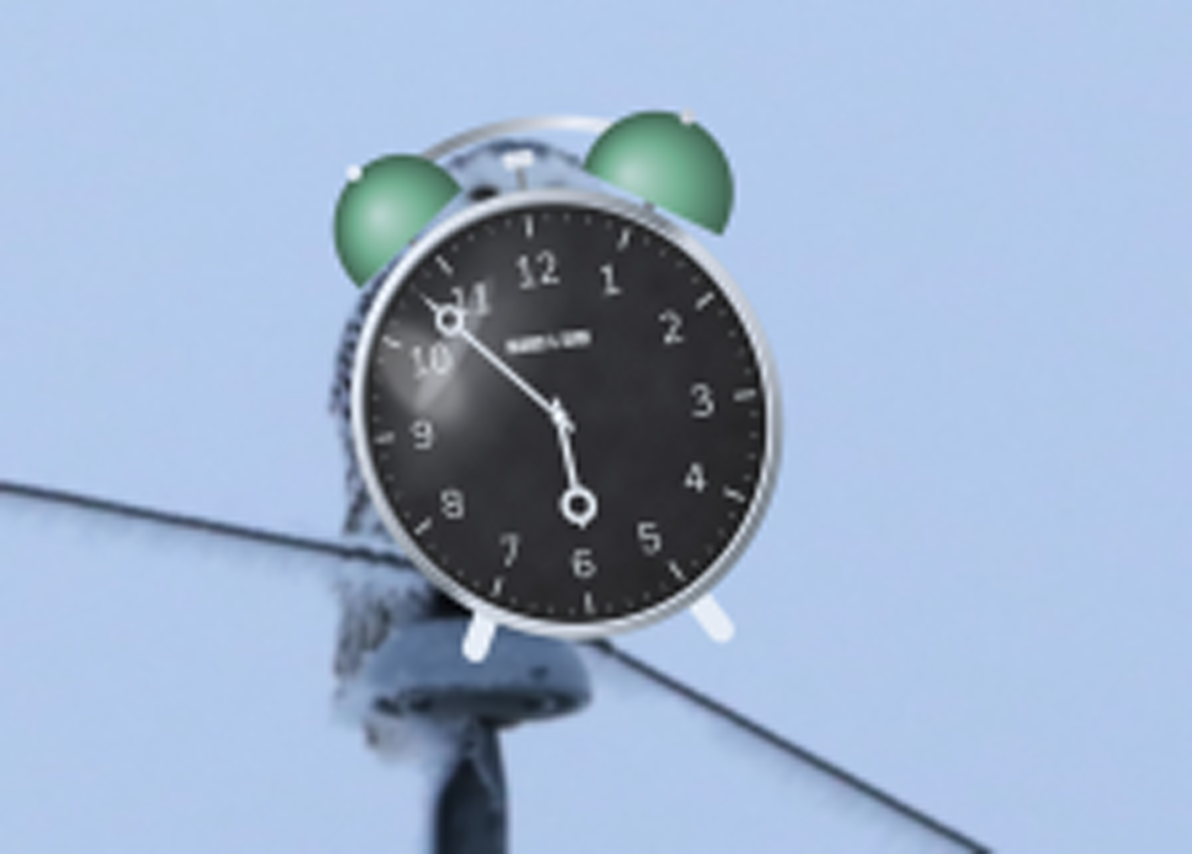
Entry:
5:53
